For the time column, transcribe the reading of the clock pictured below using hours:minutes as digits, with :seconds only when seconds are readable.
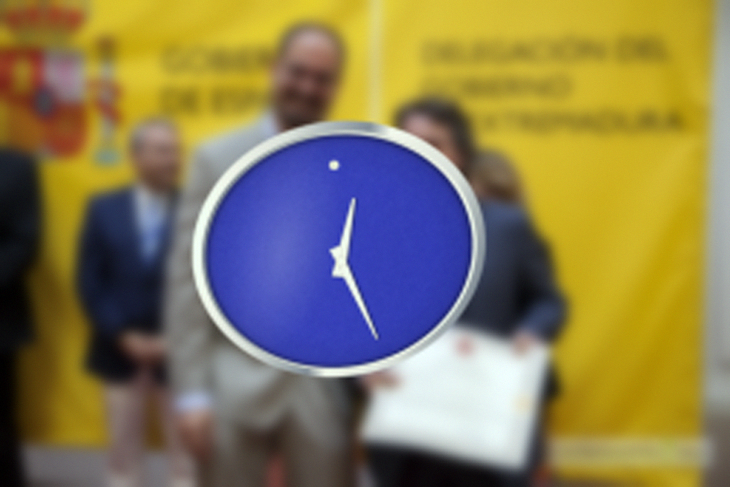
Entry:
12:27
